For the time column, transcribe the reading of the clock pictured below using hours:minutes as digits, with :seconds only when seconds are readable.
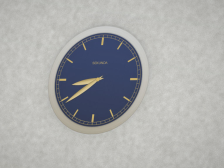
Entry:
8:39
